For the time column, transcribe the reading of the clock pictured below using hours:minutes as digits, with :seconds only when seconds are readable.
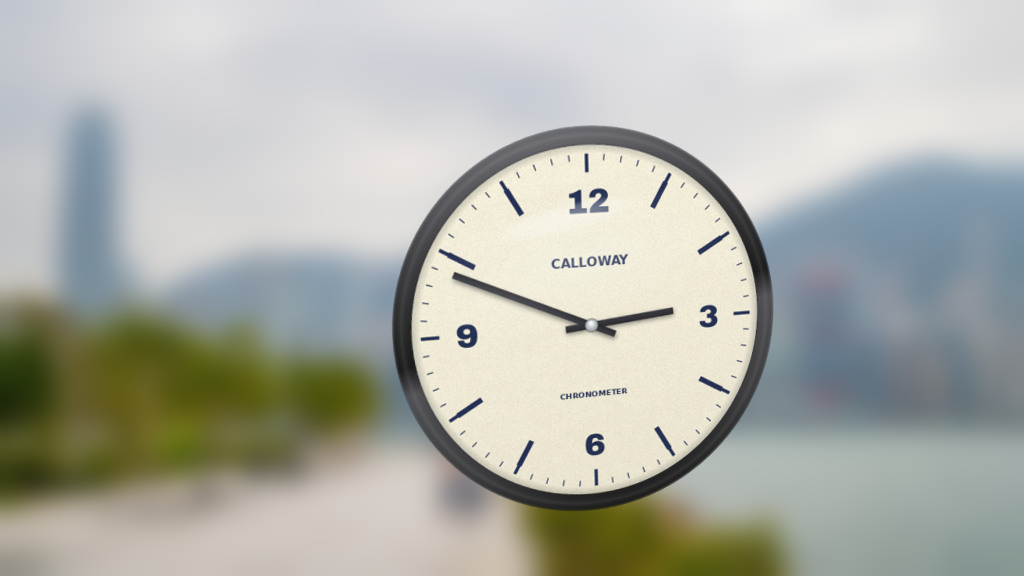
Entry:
2:49
